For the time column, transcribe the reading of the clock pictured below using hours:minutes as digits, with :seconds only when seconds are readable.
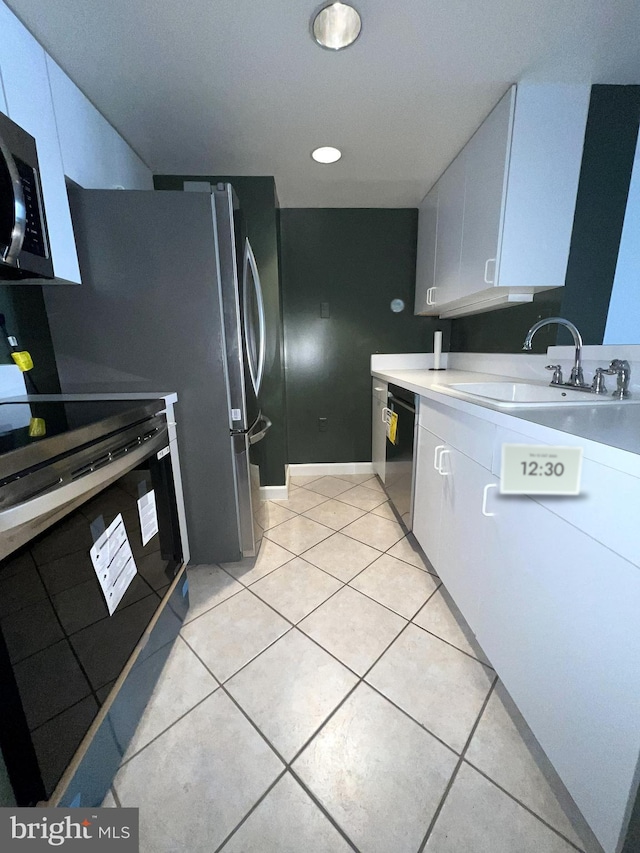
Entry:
12:30
